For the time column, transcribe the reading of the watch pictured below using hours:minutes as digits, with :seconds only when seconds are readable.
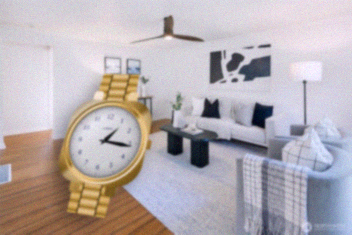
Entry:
1:16
